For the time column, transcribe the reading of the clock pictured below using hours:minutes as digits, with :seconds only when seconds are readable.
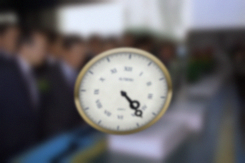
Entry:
4:23
